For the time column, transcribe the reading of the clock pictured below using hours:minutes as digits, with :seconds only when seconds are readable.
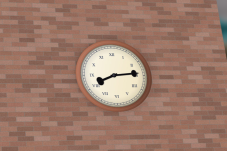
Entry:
8:14
